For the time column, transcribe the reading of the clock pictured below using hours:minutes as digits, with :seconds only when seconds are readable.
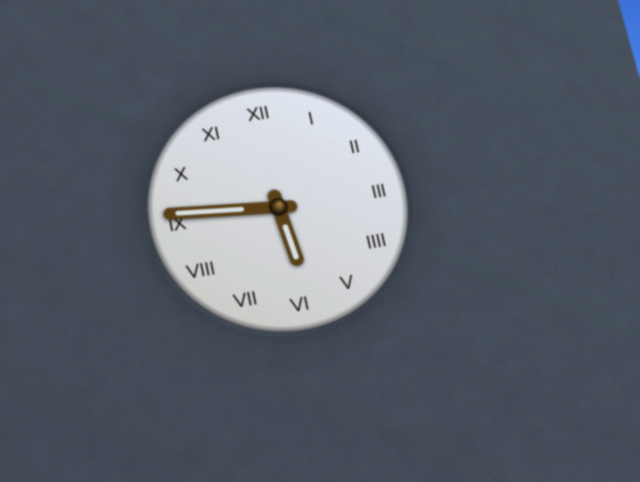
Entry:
5:46
